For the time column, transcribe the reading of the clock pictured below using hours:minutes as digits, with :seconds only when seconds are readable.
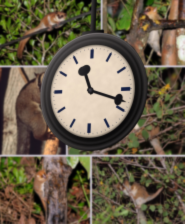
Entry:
11:18
